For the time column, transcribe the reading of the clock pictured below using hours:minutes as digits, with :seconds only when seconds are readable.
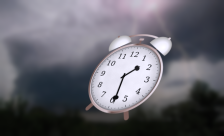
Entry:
1:29
